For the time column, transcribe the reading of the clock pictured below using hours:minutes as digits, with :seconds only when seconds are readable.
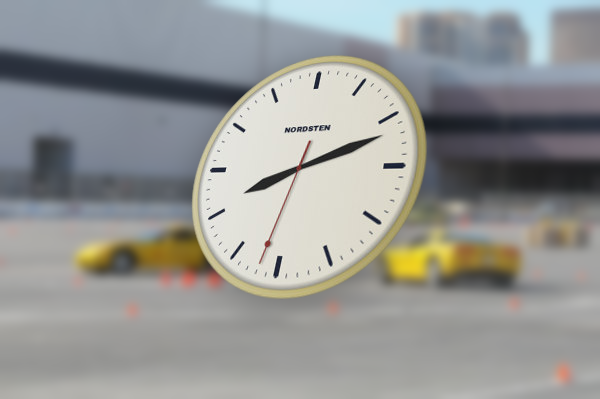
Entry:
8:11:32
